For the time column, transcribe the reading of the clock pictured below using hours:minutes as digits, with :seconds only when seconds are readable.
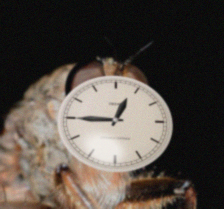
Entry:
12:45
